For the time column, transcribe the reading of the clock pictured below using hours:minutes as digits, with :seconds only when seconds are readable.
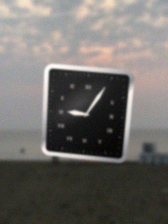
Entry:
9:05
